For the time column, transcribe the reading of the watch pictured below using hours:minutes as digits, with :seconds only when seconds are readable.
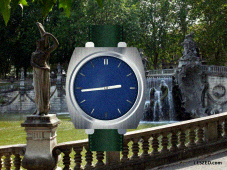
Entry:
2:44
